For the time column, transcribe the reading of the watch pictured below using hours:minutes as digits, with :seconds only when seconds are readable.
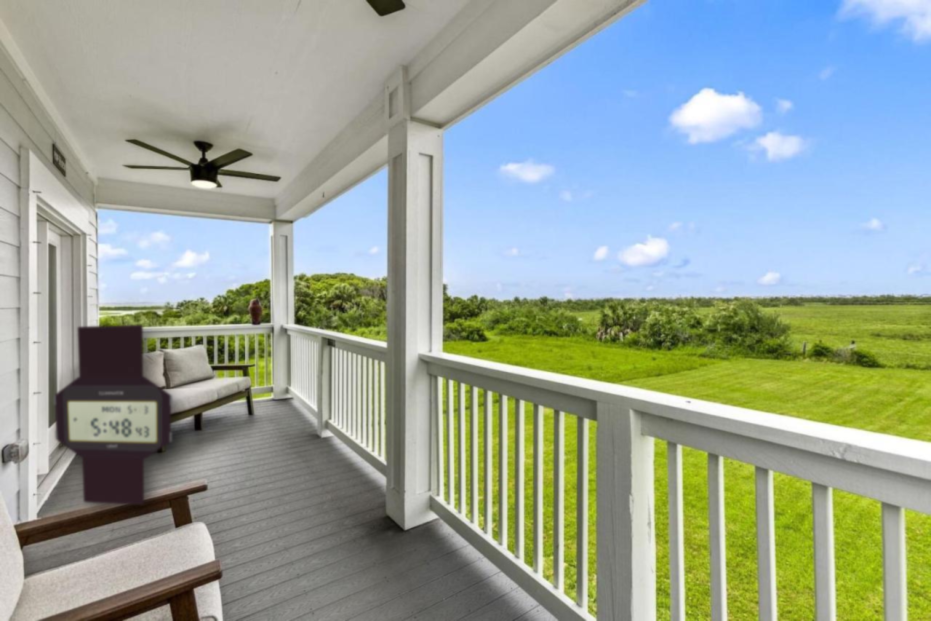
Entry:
5:48
